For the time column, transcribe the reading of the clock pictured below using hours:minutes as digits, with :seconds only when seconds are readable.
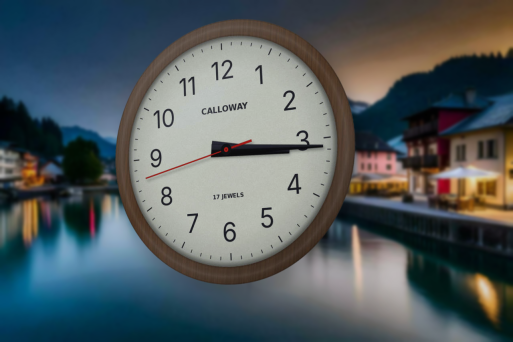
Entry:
3:15:43
